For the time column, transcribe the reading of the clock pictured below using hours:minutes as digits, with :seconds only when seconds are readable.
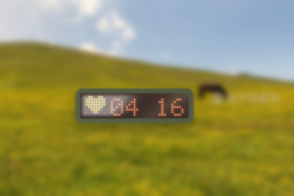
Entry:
4:16
